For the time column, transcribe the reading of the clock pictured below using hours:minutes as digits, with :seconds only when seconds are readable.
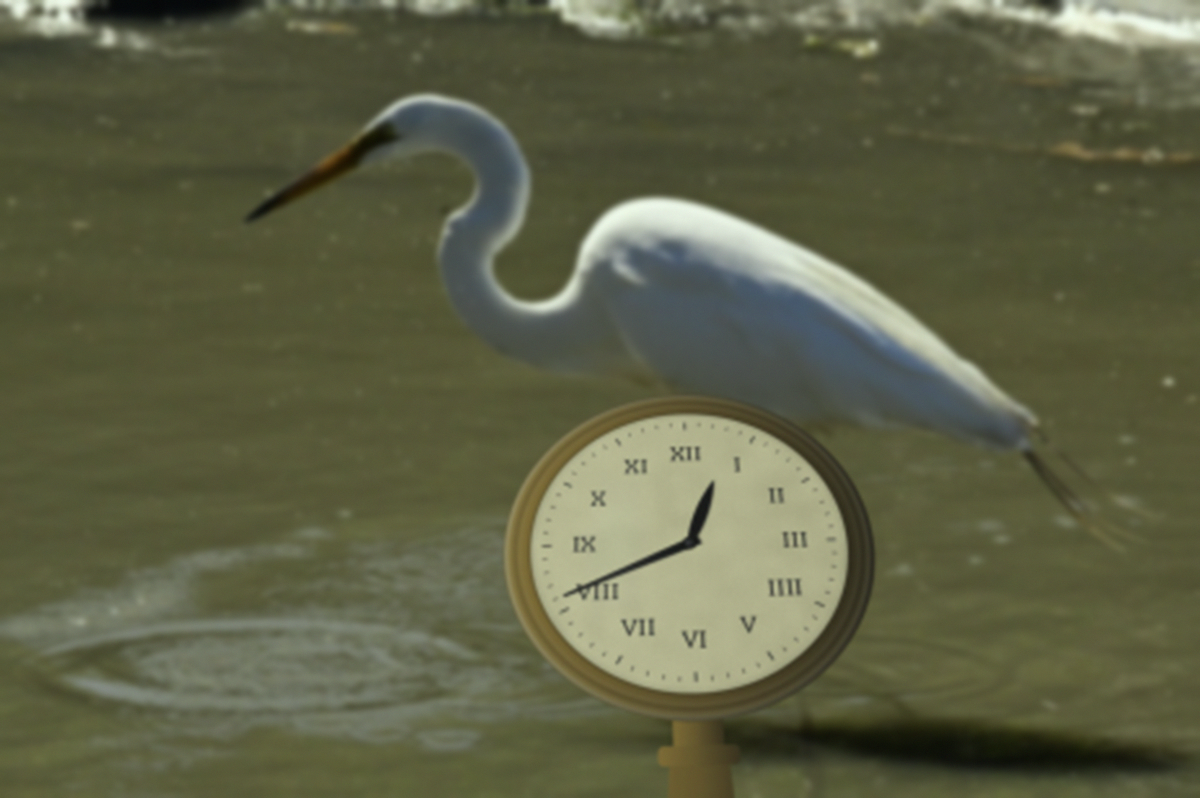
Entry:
12:41
